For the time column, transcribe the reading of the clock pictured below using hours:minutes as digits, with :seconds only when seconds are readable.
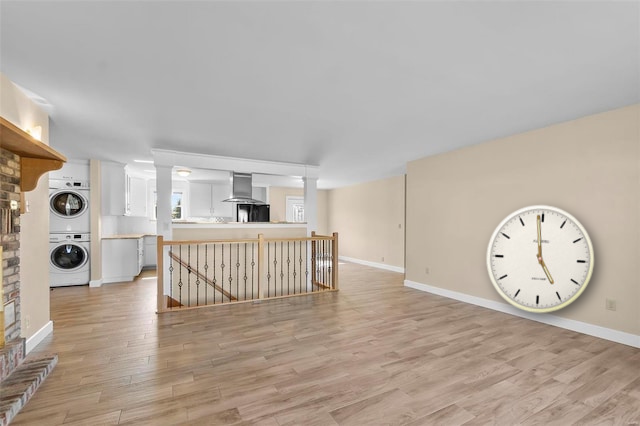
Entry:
4:59
